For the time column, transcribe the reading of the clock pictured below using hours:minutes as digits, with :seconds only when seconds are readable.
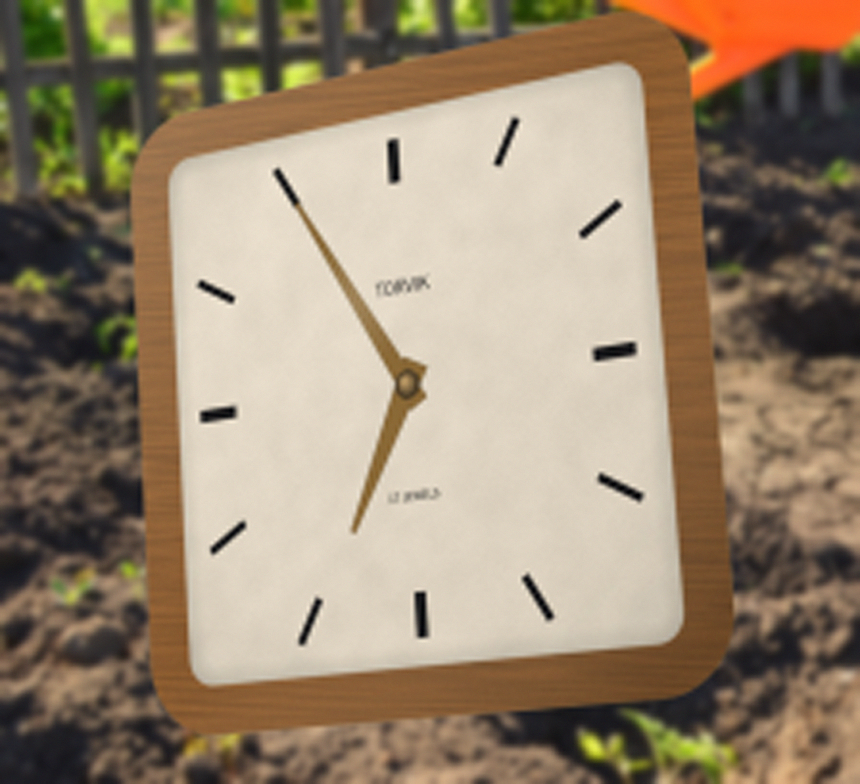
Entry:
6:55
